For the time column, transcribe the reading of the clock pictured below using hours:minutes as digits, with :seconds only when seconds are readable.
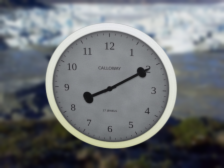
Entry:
8:10
